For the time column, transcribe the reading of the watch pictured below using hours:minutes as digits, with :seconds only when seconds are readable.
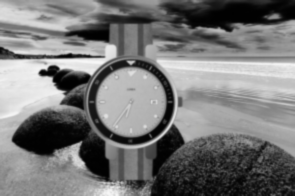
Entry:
6:36
